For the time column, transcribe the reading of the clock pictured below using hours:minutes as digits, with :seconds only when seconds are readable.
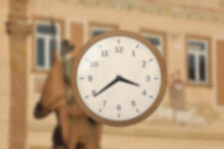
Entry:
3:39
